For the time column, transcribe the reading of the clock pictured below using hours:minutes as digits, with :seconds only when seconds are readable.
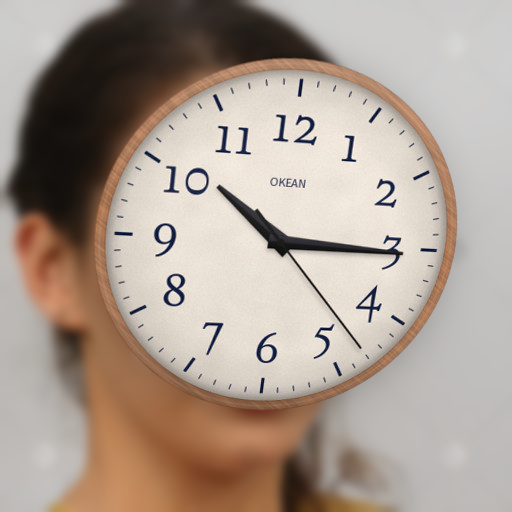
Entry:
10:15:23
